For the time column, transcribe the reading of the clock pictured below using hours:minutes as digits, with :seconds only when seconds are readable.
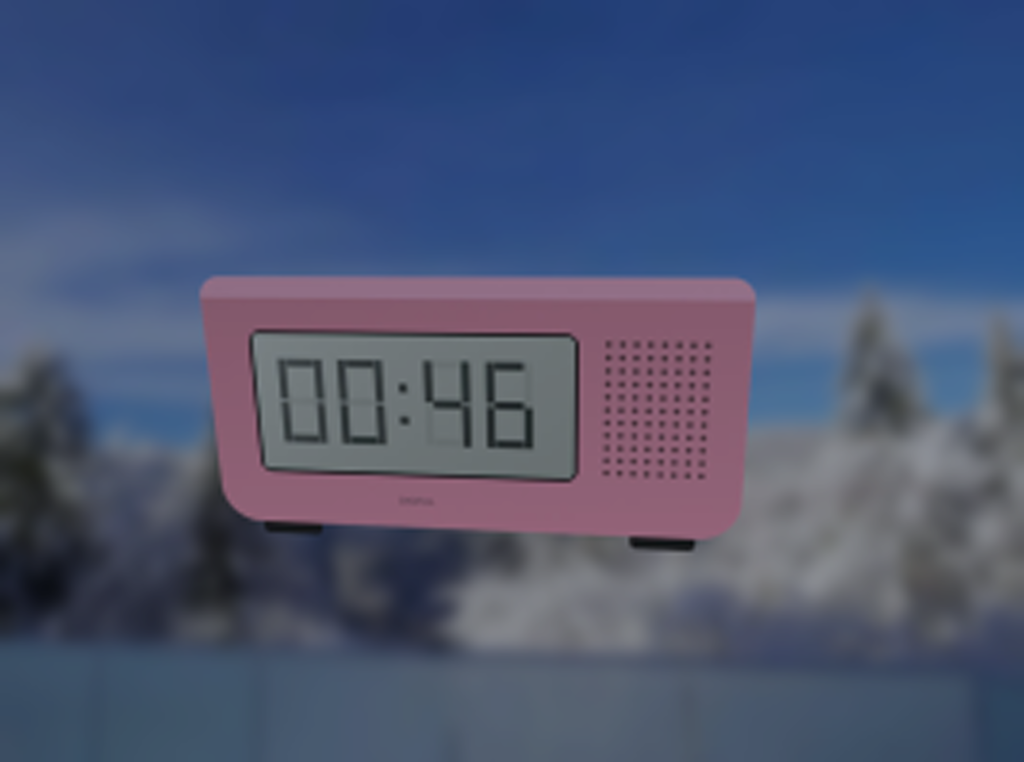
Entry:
0:46
